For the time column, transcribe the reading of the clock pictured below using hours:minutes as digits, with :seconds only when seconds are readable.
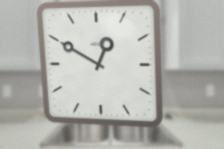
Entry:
12:50
